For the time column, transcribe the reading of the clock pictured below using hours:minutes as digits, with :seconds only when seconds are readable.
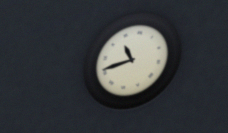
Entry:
10:41
